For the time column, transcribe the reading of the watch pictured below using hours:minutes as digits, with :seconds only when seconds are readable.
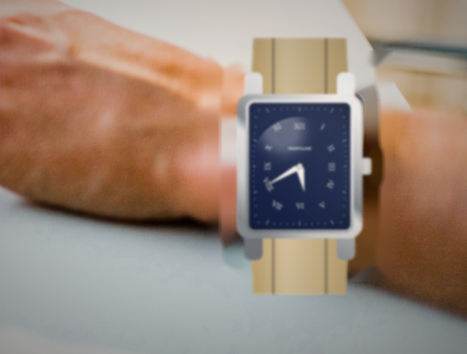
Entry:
5:40
